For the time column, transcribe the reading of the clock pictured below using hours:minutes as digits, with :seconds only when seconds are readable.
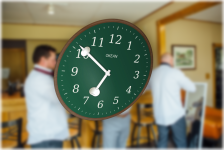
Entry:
6:51
